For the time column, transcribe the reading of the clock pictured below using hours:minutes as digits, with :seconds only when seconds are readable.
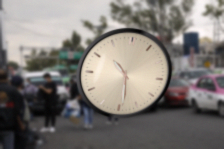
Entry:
10:29
